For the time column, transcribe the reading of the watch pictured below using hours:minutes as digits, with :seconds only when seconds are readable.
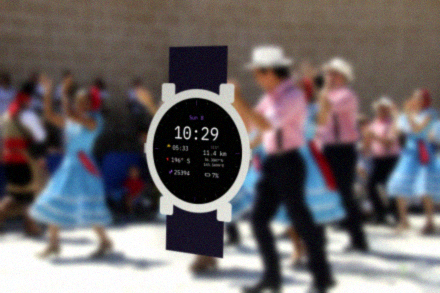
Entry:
10:29
